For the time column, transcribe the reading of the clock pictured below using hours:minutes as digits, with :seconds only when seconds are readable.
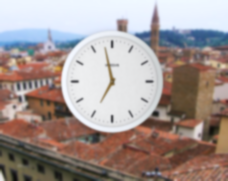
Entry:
6:58
